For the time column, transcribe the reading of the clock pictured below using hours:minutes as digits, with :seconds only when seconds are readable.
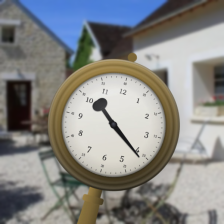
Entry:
10:21
